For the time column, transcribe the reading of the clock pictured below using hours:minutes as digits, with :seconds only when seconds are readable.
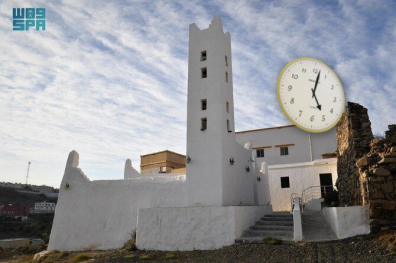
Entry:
5:02
